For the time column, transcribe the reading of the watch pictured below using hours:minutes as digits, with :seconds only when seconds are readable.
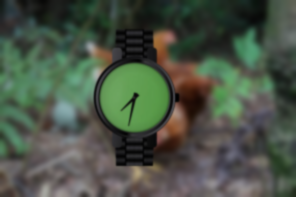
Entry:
7:32
